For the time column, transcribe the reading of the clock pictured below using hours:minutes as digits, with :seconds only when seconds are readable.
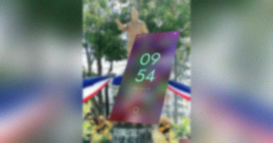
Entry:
9:54
